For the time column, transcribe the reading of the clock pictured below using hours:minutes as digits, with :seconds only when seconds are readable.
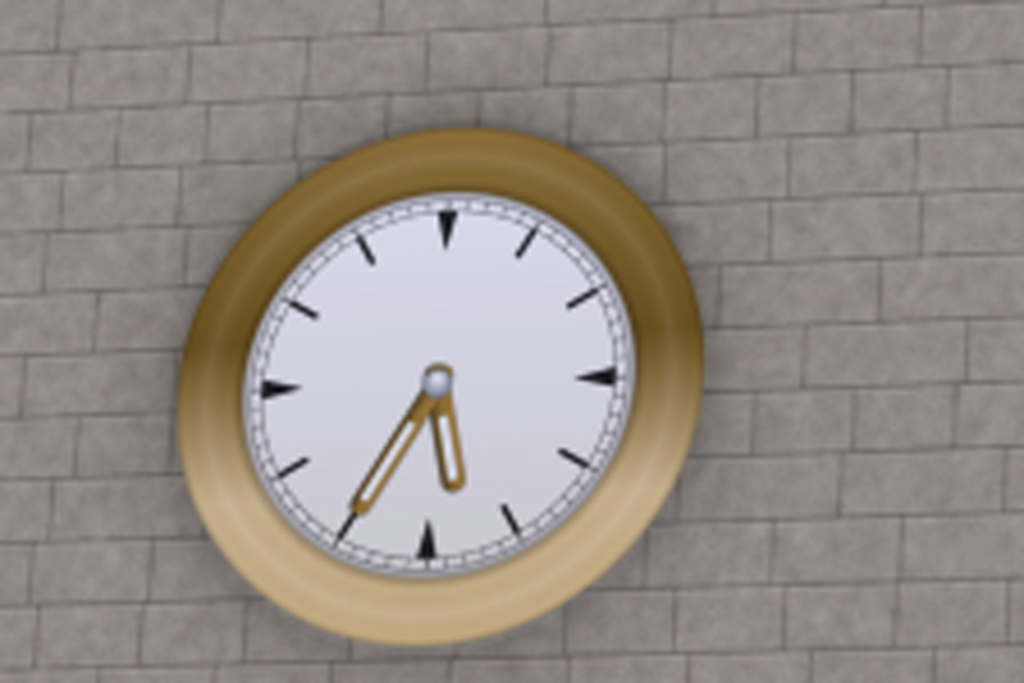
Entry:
5:35
